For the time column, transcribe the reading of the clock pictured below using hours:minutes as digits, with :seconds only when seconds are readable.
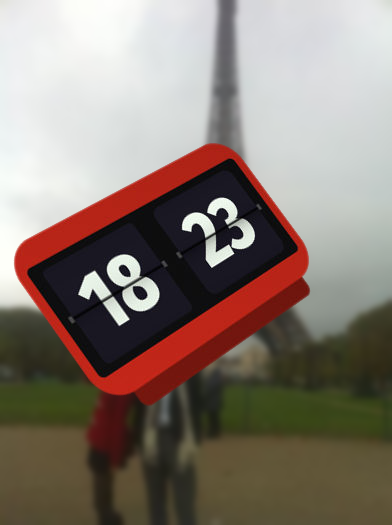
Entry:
18:23
